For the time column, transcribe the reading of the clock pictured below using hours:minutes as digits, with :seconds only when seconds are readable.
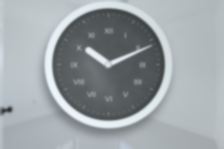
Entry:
10:11
